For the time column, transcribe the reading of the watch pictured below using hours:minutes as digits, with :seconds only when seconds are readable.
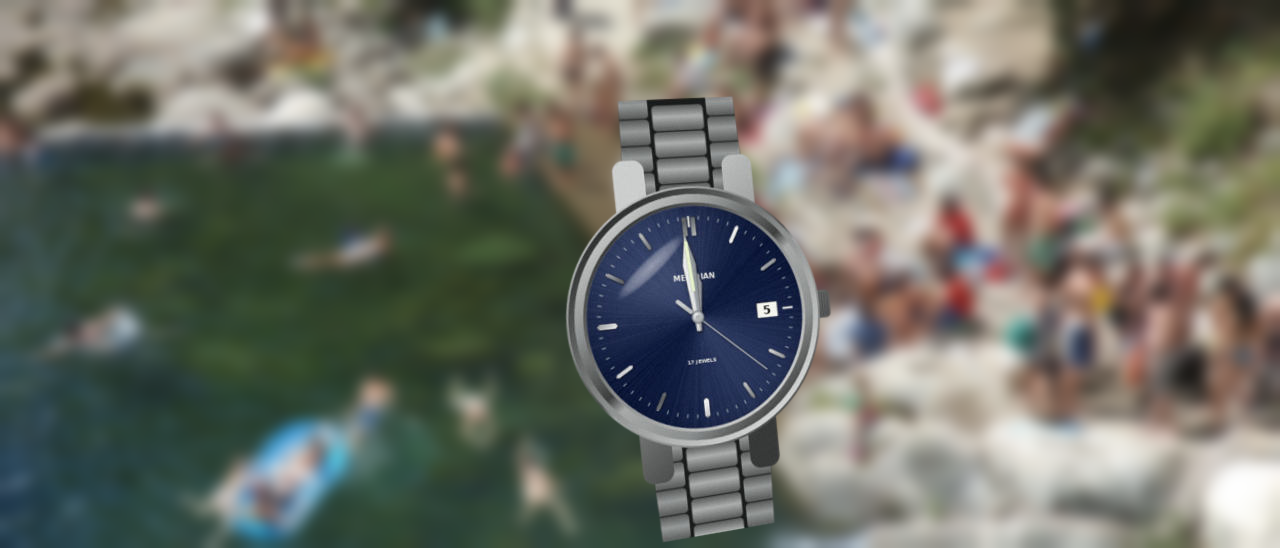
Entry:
11:59:22
